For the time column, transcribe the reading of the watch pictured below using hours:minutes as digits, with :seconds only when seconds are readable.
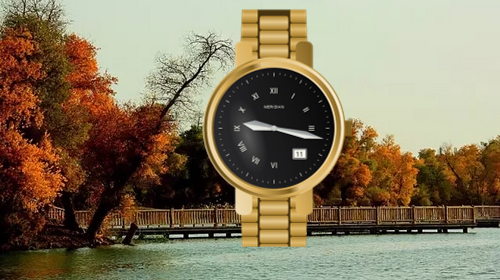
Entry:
9:17
